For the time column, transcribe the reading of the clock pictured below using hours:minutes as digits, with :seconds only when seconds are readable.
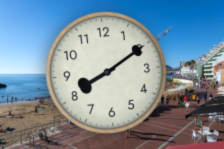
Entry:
8:10
